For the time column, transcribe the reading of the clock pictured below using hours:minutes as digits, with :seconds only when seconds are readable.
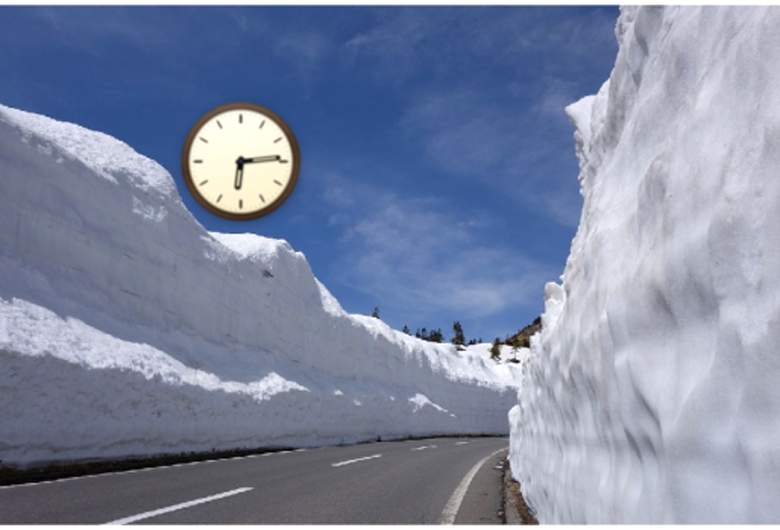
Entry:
6:14
